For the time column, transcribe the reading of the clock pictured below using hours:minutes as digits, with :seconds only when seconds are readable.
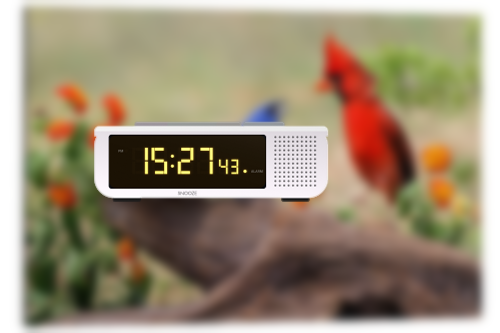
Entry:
15:27:43
